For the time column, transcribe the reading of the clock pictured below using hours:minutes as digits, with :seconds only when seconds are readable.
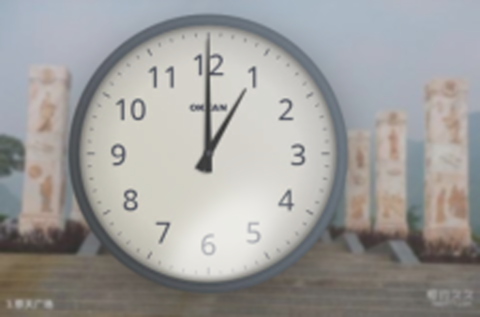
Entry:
1:00
